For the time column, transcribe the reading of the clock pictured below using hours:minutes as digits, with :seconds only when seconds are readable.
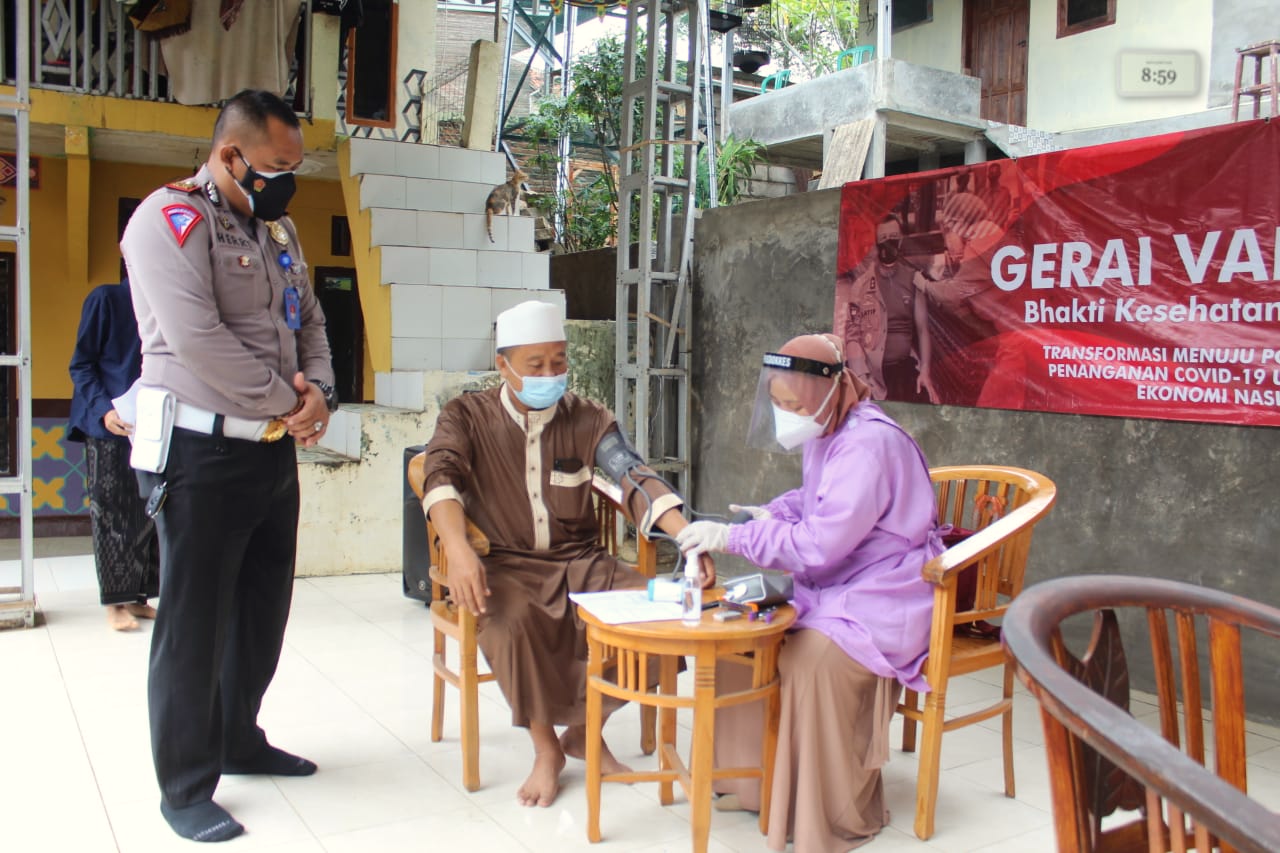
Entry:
8:59
